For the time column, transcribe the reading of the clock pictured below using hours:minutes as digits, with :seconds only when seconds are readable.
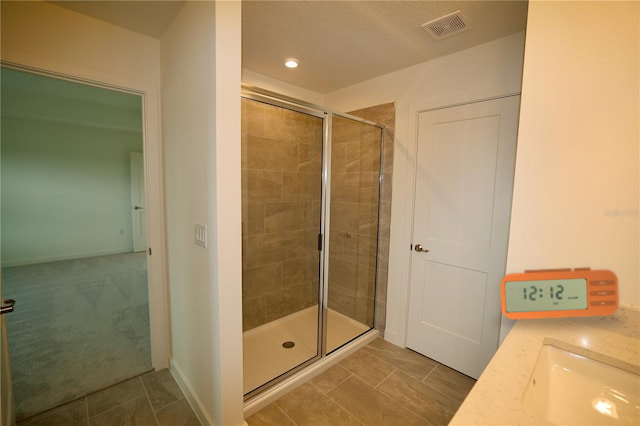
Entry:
12:12
